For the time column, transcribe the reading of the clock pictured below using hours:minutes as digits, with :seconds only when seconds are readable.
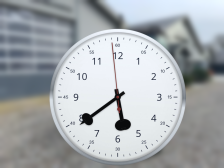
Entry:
5:38:59
